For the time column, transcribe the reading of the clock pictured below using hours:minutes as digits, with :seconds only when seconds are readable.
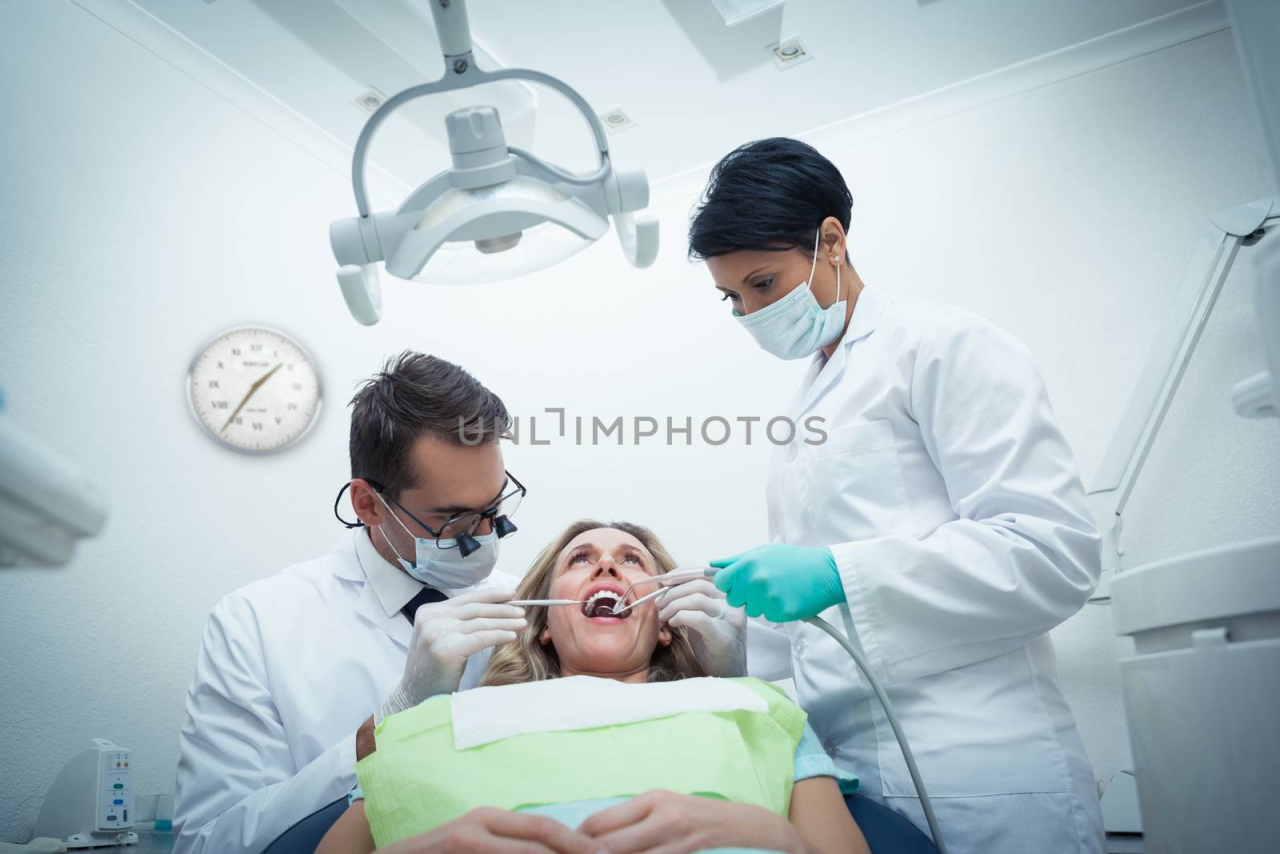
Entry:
1:36
